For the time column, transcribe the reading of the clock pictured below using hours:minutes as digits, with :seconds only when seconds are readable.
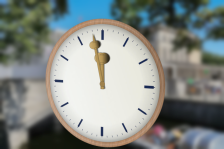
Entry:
11:58
